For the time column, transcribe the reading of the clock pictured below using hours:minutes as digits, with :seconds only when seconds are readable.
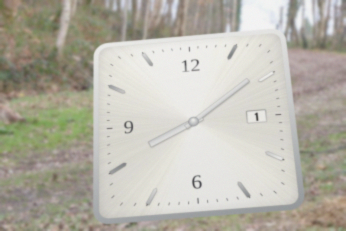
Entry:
8:09
